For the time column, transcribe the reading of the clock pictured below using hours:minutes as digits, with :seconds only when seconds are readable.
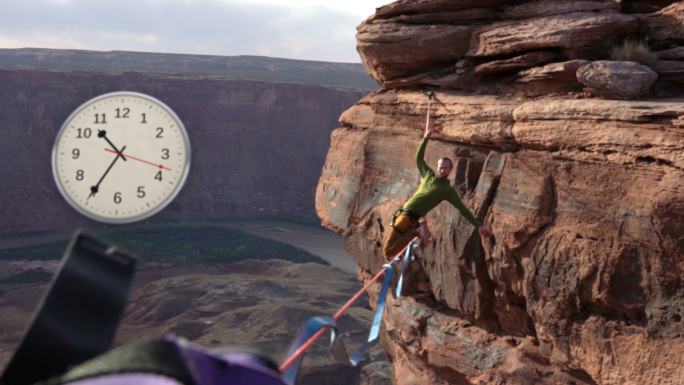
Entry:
10:35:18
